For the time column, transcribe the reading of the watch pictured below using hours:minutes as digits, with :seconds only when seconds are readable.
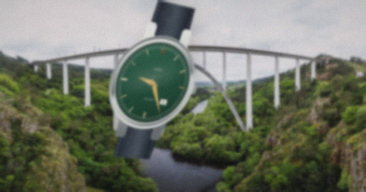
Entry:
9:25
